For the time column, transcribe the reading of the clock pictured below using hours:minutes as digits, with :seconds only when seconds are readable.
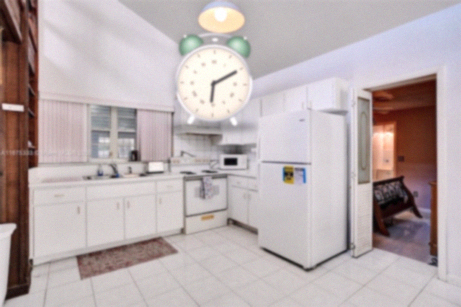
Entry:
6:10
